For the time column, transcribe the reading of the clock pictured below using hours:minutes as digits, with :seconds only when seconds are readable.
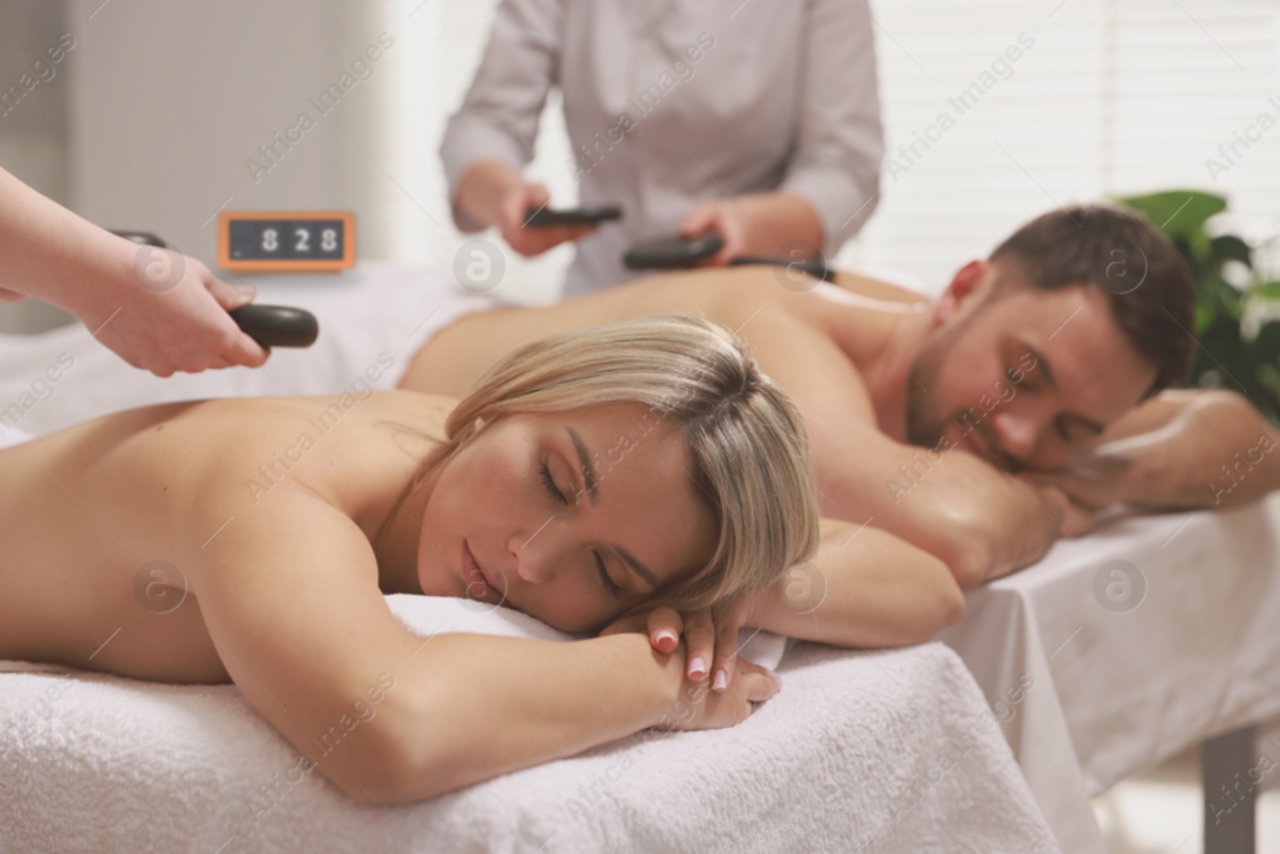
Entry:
8:28
